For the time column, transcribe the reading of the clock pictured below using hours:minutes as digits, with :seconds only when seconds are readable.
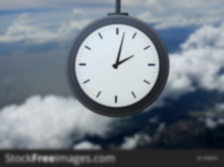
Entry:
2:02
